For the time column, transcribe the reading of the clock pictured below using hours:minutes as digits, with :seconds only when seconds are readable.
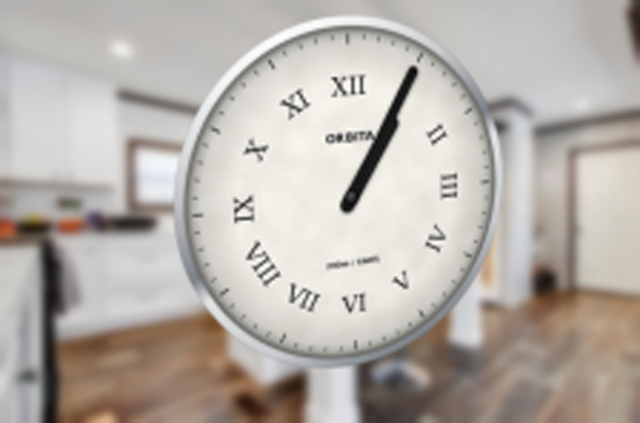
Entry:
1:05
